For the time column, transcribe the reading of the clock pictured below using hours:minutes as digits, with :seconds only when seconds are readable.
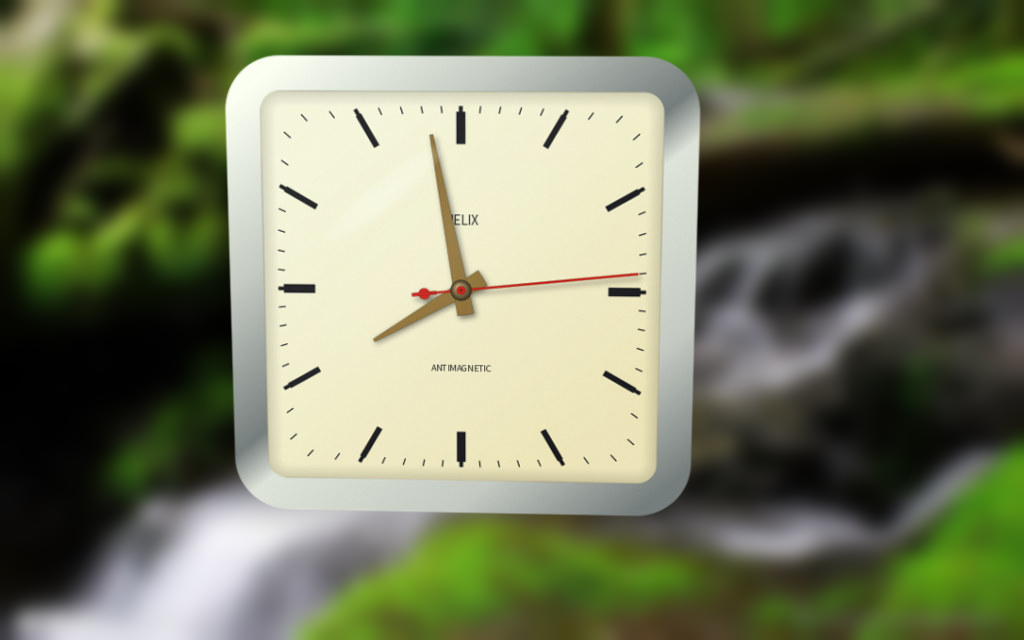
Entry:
7:58:14
